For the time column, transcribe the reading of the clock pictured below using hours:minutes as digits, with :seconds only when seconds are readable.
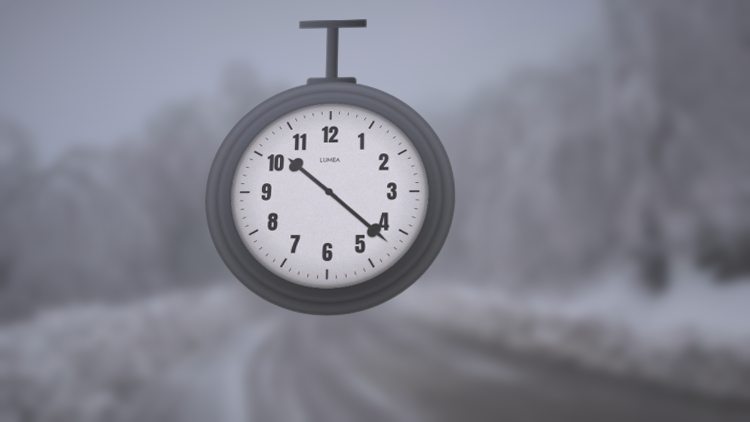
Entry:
10:22
